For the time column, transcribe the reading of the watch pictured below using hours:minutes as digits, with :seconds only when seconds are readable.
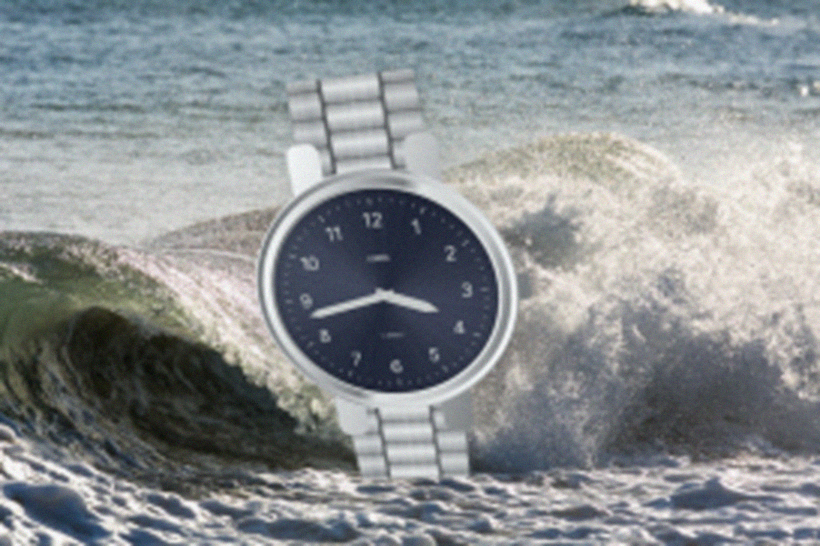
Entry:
3:43
